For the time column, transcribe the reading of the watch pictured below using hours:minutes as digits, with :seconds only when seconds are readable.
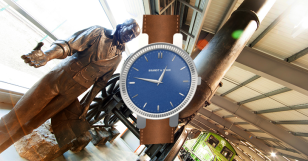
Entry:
12:47
